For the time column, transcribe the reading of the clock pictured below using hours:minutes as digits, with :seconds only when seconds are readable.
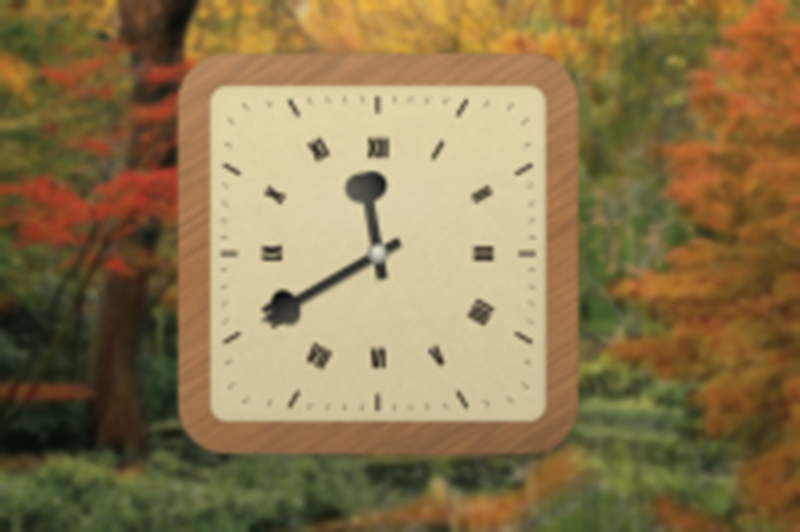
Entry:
11:40
